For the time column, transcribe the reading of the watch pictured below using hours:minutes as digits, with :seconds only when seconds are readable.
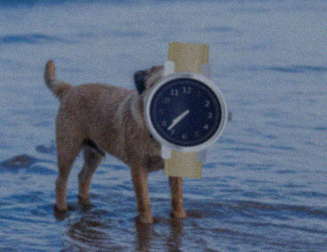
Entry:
7:37
